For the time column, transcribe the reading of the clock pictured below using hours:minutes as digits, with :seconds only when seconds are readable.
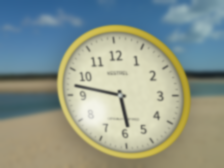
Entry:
5:47
